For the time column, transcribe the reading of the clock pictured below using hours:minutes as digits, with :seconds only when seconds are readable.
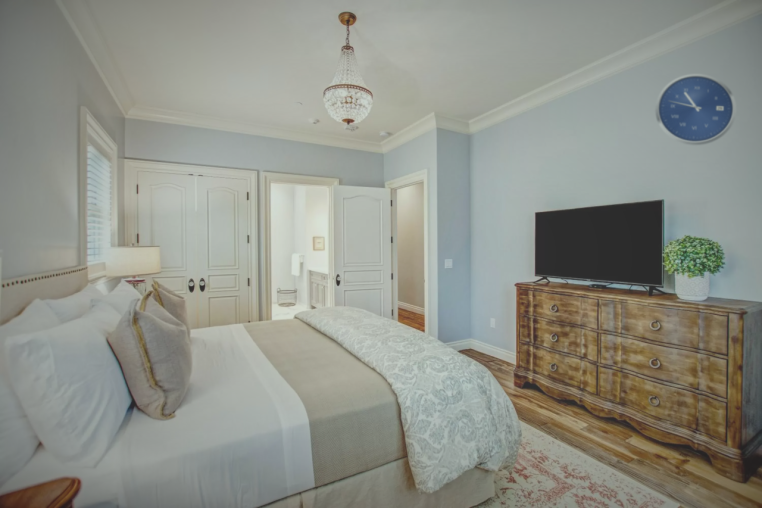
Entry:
10:47
